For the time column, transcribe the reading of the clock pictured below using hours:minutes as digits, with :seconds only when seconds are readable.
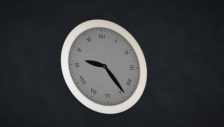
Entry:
9:24
